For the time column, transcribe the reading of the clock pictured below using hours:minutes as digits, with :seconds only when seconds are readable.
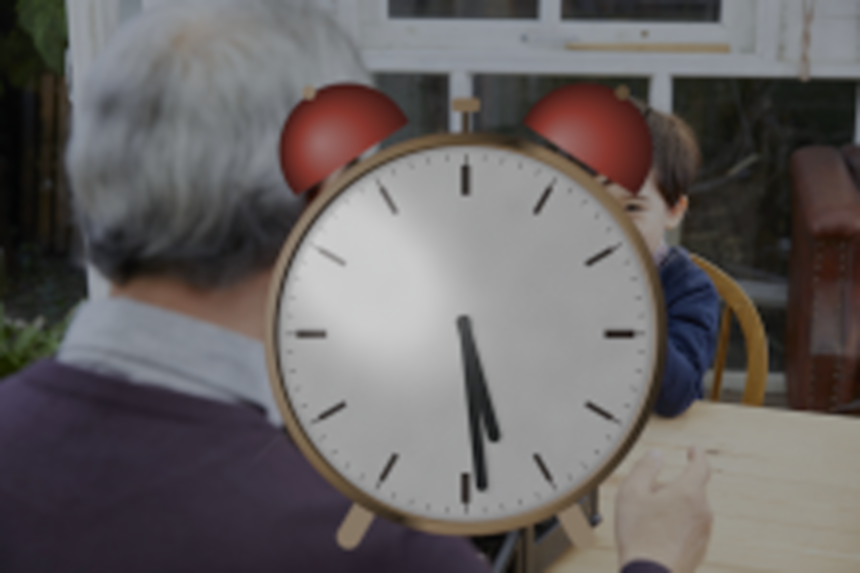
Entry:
5:29
